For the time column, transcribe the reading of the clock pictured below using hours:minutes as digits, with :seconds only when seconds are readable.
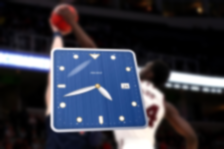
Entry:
4:42
